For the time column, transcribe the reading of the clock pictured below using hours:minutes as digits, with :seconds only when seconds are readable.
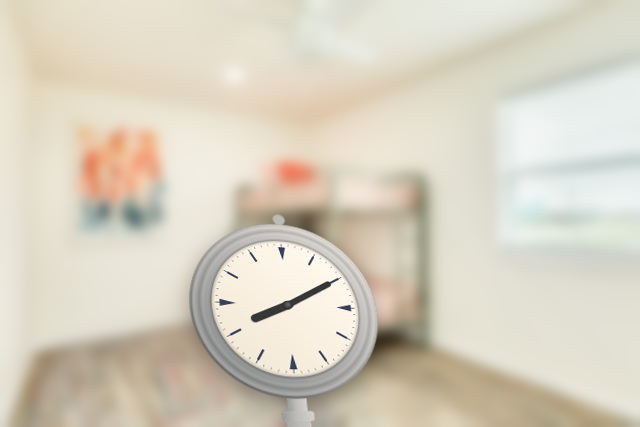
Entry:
8:10
